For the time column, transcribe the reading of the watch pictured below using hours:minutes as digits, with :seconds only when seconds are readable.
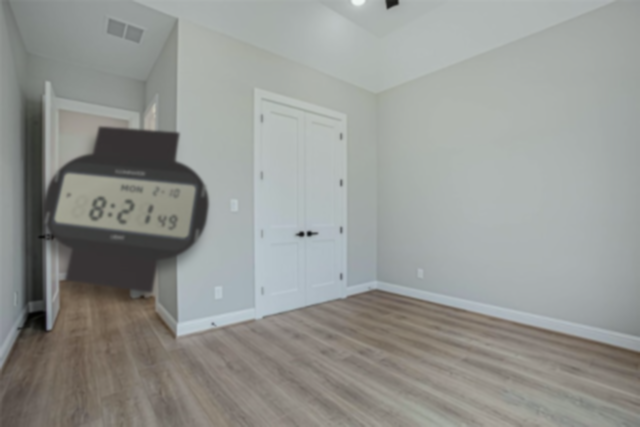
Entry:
8:21:49
